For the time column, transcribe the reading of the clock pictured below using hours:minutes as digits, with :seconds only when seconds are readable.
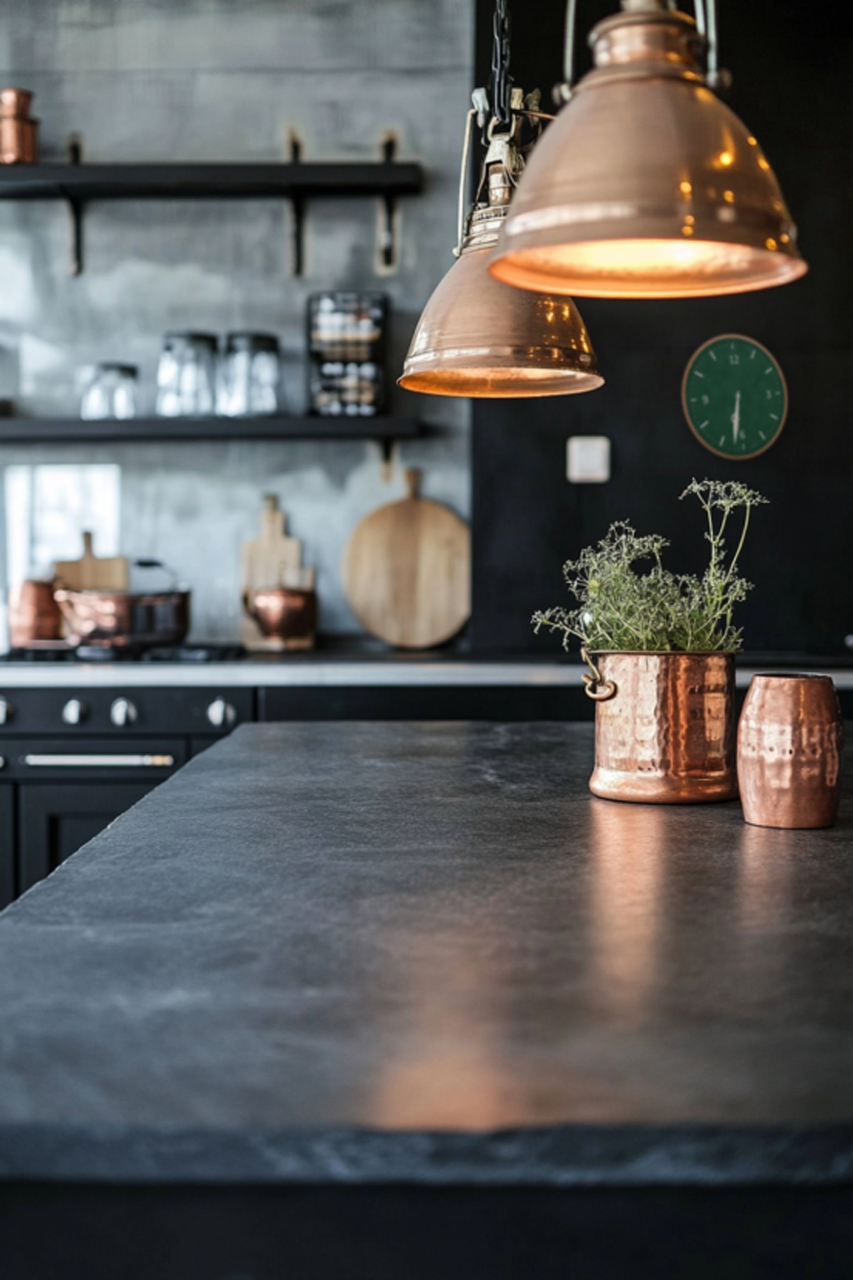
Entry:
6:32
